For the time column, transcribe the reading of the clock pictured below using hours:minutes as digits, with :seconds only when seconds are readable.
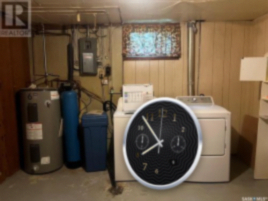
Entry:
7:53
